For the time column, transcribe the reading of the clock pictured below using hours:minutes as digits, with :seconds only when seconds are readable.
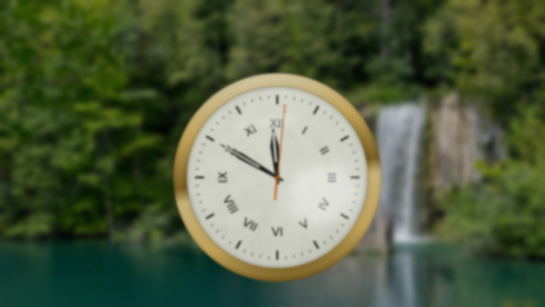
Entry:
11:50:01
